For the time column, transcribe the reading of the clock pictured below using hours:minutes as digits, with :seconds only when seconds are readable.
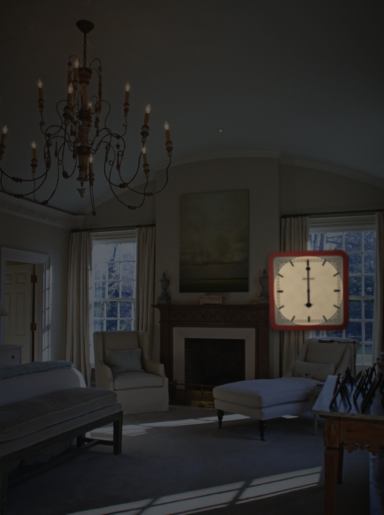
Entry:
6:00
